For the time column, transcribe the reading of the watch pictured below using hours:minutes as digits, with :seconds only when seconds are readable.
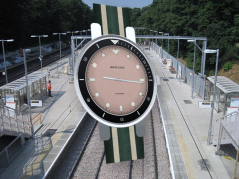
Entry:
9:16
